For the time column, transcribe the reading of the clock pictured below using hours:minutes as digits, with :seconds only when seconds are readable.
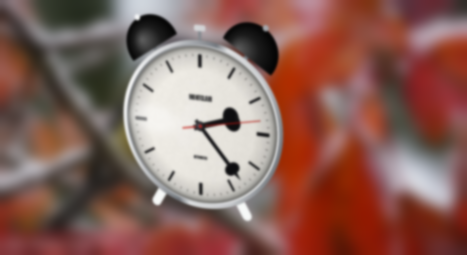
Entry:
2:23:13
